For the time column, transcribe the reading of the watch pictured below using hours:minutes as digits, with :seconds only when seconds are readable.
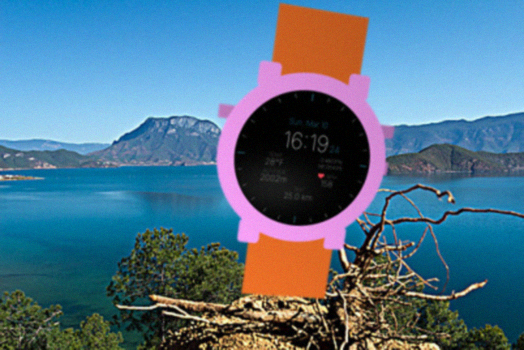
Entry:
16:19
